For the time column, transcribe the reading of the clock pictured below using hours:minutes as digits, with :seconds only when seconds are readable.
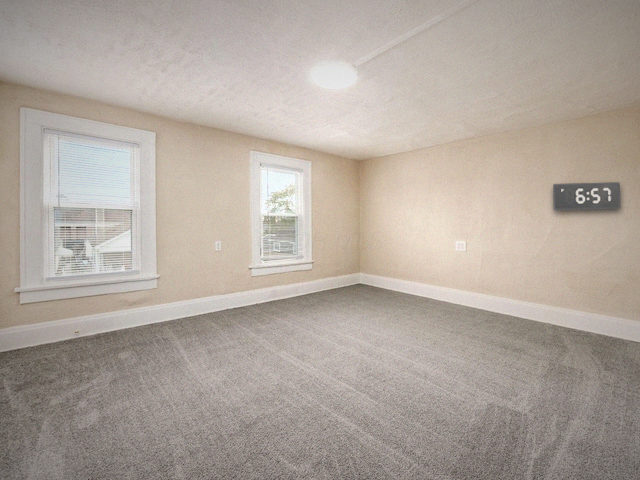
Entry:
6:57
